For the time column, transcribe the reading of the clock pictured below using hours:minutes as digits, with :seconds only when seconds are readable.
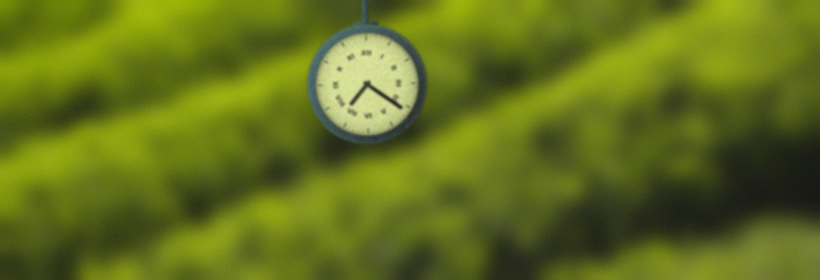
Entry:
7:21
